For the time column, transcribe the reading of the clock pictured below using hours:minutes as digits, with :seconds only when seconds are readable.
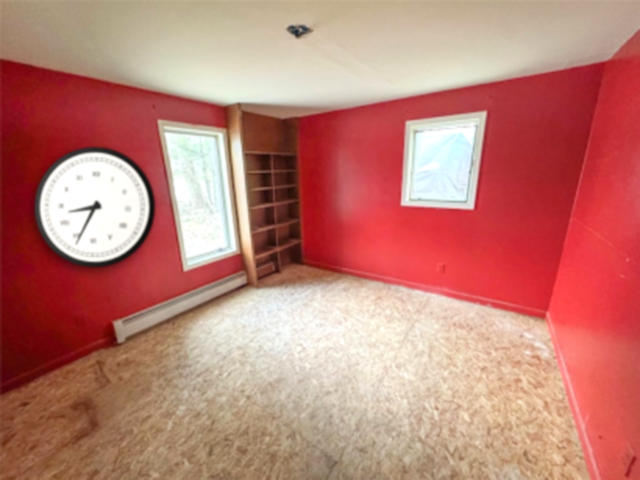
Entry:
8:34
